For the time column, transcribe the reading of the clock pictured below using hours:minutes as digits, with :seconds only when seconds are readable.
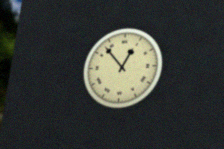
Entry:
12:53
